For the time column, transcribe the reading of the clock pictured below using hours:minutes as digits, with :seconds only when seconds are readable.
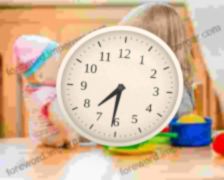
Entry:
7:31
